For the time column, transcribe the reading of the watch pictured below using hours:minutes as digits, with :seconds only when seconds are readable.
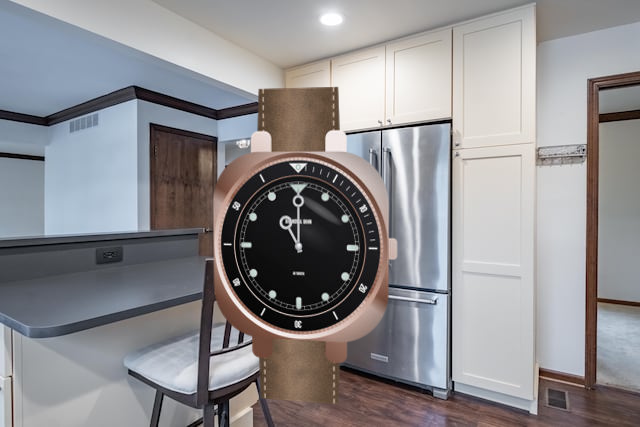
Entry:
11:00
